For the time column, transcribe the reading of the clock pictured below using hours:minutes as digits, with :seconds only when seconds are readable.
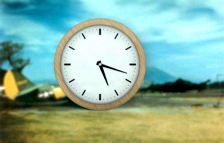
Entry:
5:18
